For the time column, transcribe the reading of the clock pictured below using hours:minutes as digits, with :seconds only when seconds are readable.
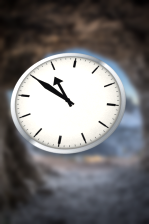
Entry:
10:50
